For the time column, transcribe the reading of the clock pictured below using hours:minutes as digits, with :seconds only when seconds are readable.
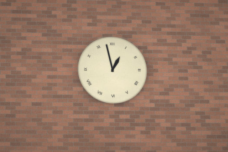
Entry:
12:58
